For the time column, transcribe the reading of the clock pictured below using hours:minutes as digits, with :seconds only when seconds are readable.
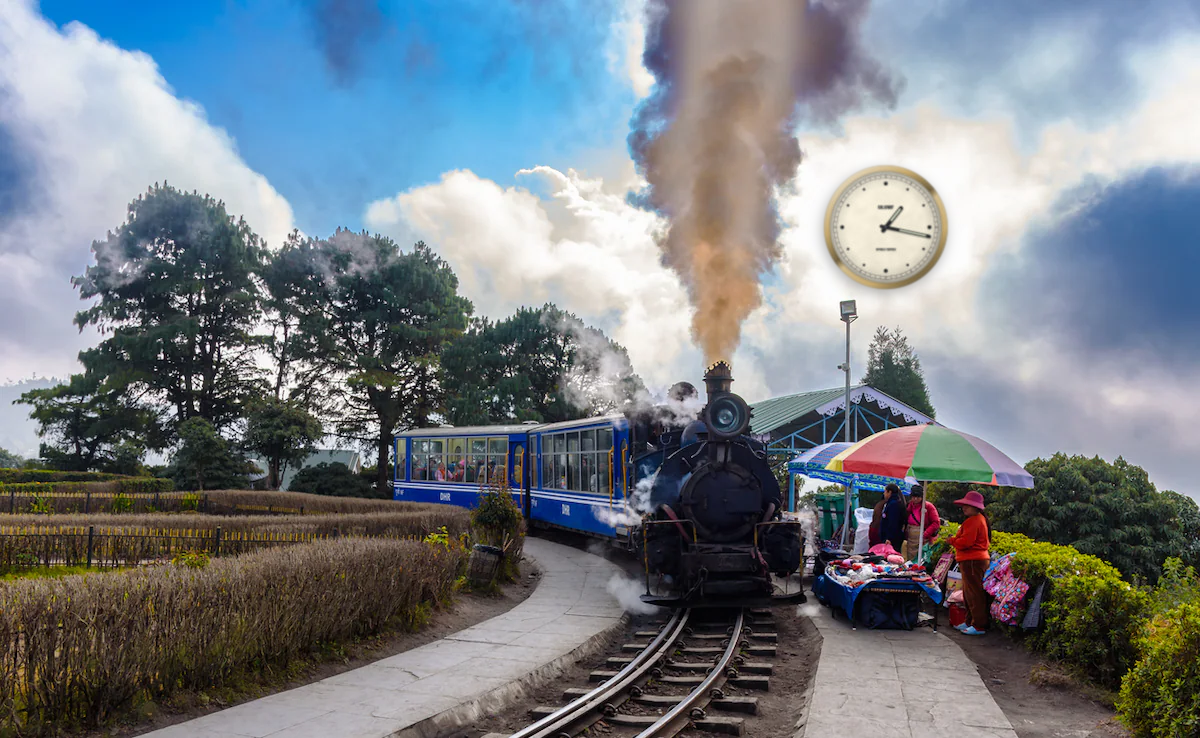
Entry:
1:17
